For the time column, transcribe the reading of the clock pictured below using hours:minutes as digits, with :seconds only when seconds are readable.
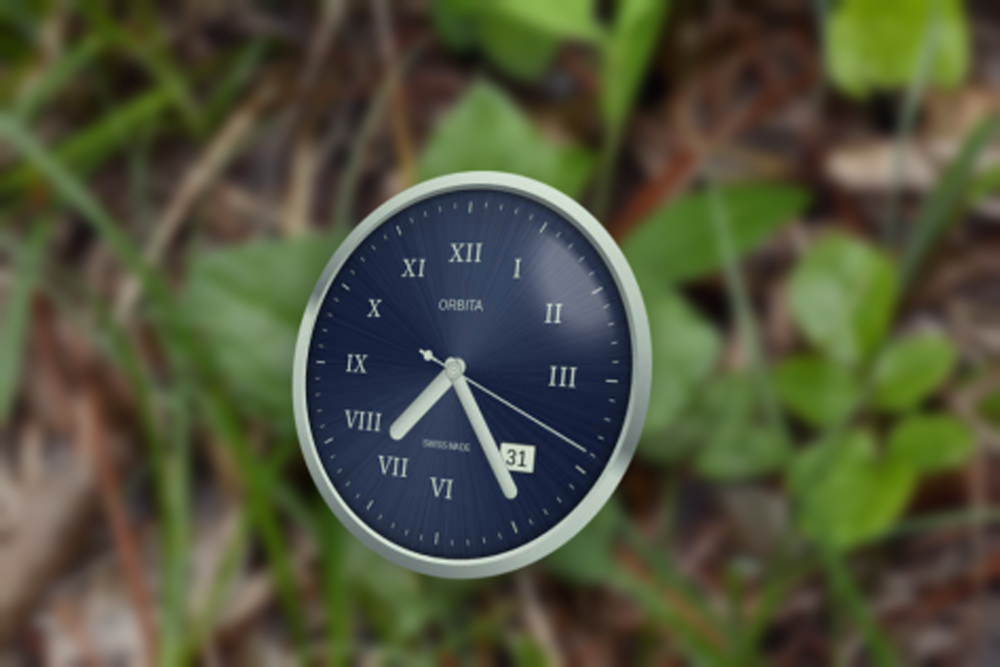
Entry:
7:24:19
